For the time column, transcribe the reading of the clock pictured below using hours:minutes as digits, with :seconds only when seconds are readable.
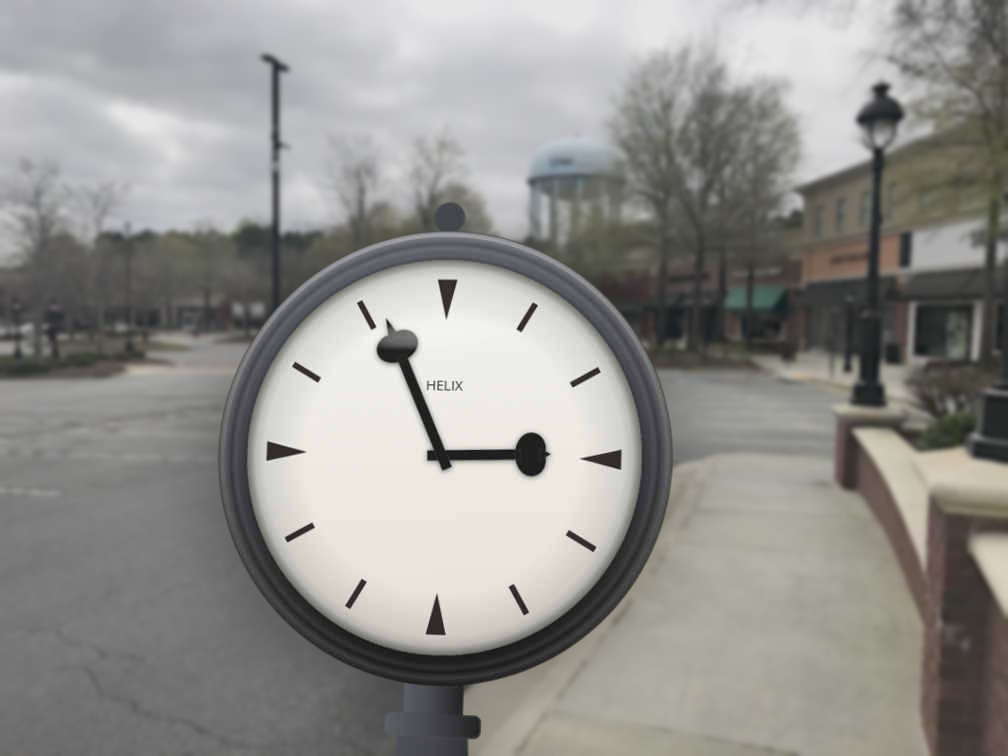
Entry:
2:56
